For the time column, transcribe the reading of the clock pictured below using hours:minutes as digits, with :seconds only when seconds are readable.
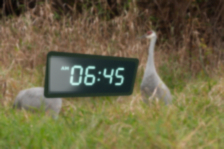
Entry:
6:45
